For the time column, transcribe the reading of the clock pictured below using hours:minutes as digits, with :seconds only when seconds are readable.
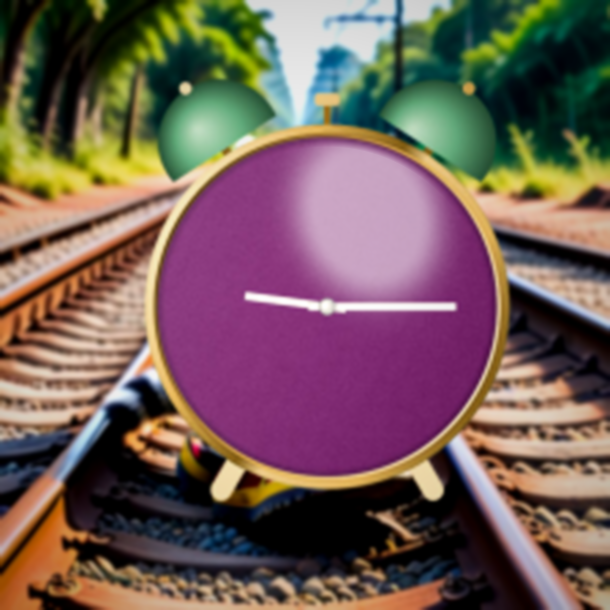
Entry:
9:15
